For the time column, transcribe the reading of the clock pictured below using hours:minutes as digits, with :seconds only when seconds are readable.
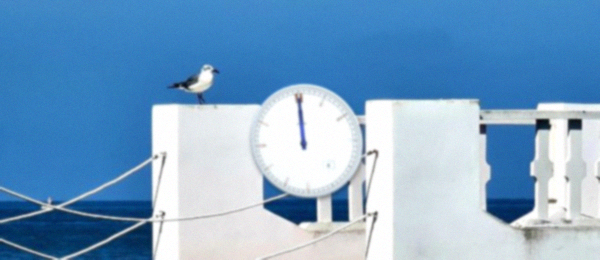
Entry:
12:00
